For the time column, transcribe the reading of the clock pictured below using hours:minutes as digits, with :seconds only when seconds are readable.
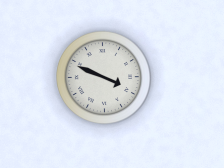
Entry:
3:49
